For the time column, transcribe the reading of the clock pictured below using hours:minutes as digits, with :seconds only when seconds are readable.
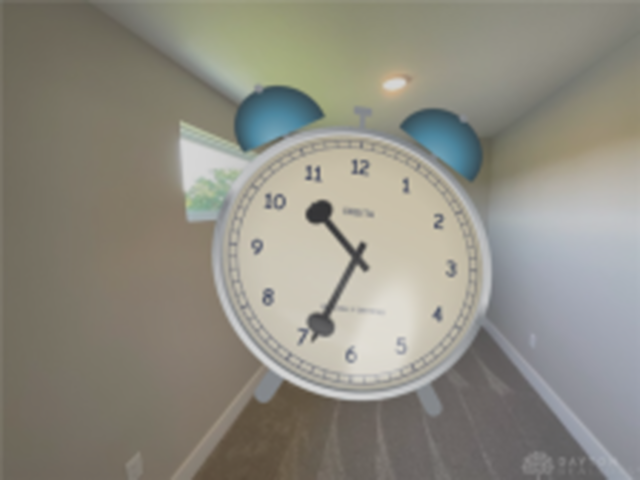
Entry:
10:34
